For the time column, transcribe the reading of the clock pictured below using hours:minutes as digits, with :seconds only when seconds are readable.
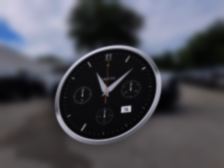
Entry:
11:08
